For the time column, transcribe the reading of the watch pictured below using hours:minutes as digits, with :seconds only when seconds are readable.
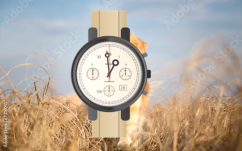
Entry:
12:59
